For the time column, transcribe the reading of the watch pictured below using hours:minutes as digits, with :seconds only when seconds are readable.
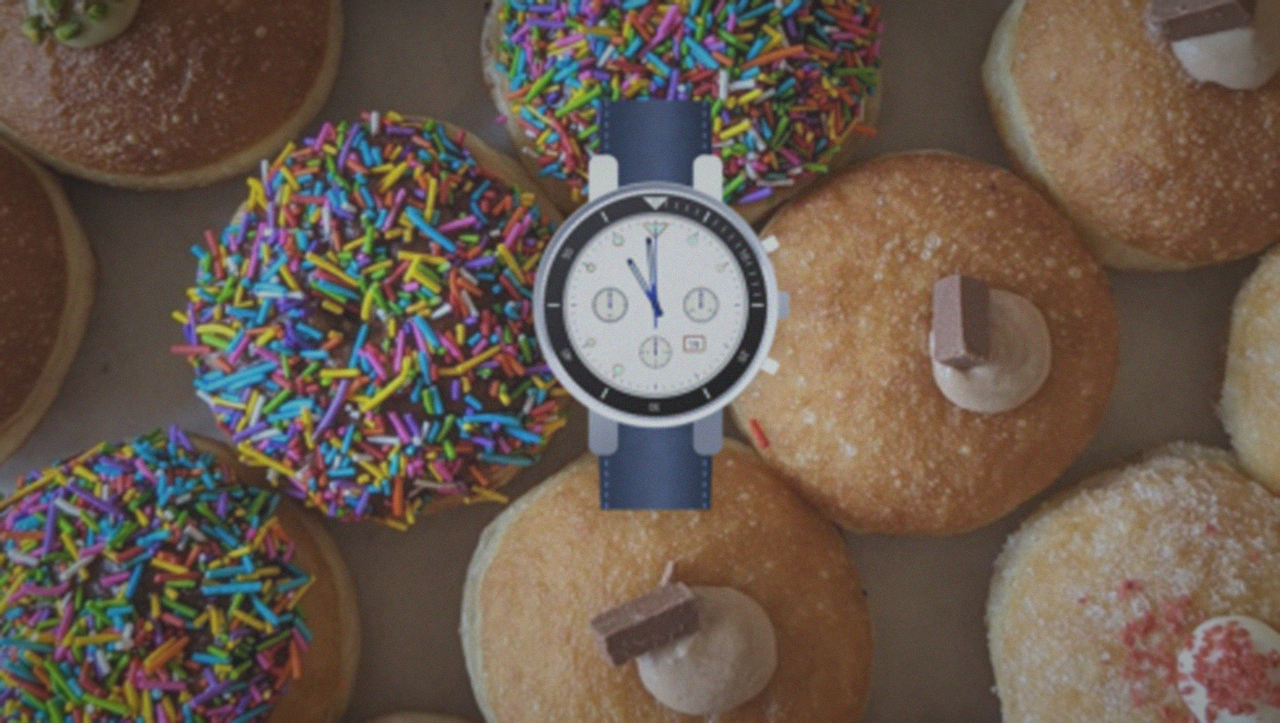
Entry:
10:59
